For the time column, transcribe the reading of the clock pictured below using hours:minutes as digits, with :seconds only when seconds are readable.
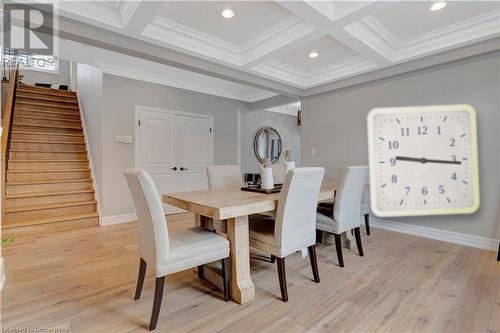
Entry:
9:16
